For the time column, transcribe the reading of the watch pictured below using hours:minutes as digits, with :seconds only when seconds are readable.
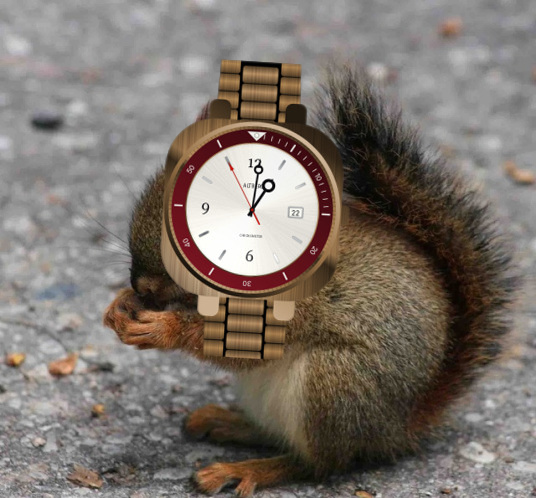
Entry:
1:00:55
